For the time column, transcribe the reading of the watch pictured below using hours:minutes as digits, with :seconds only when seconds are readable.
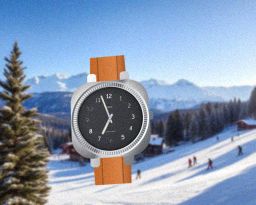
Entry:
6:57
